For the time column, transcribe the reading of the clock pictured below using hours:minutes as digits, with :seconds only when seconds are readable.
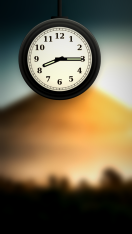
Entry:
8:15
